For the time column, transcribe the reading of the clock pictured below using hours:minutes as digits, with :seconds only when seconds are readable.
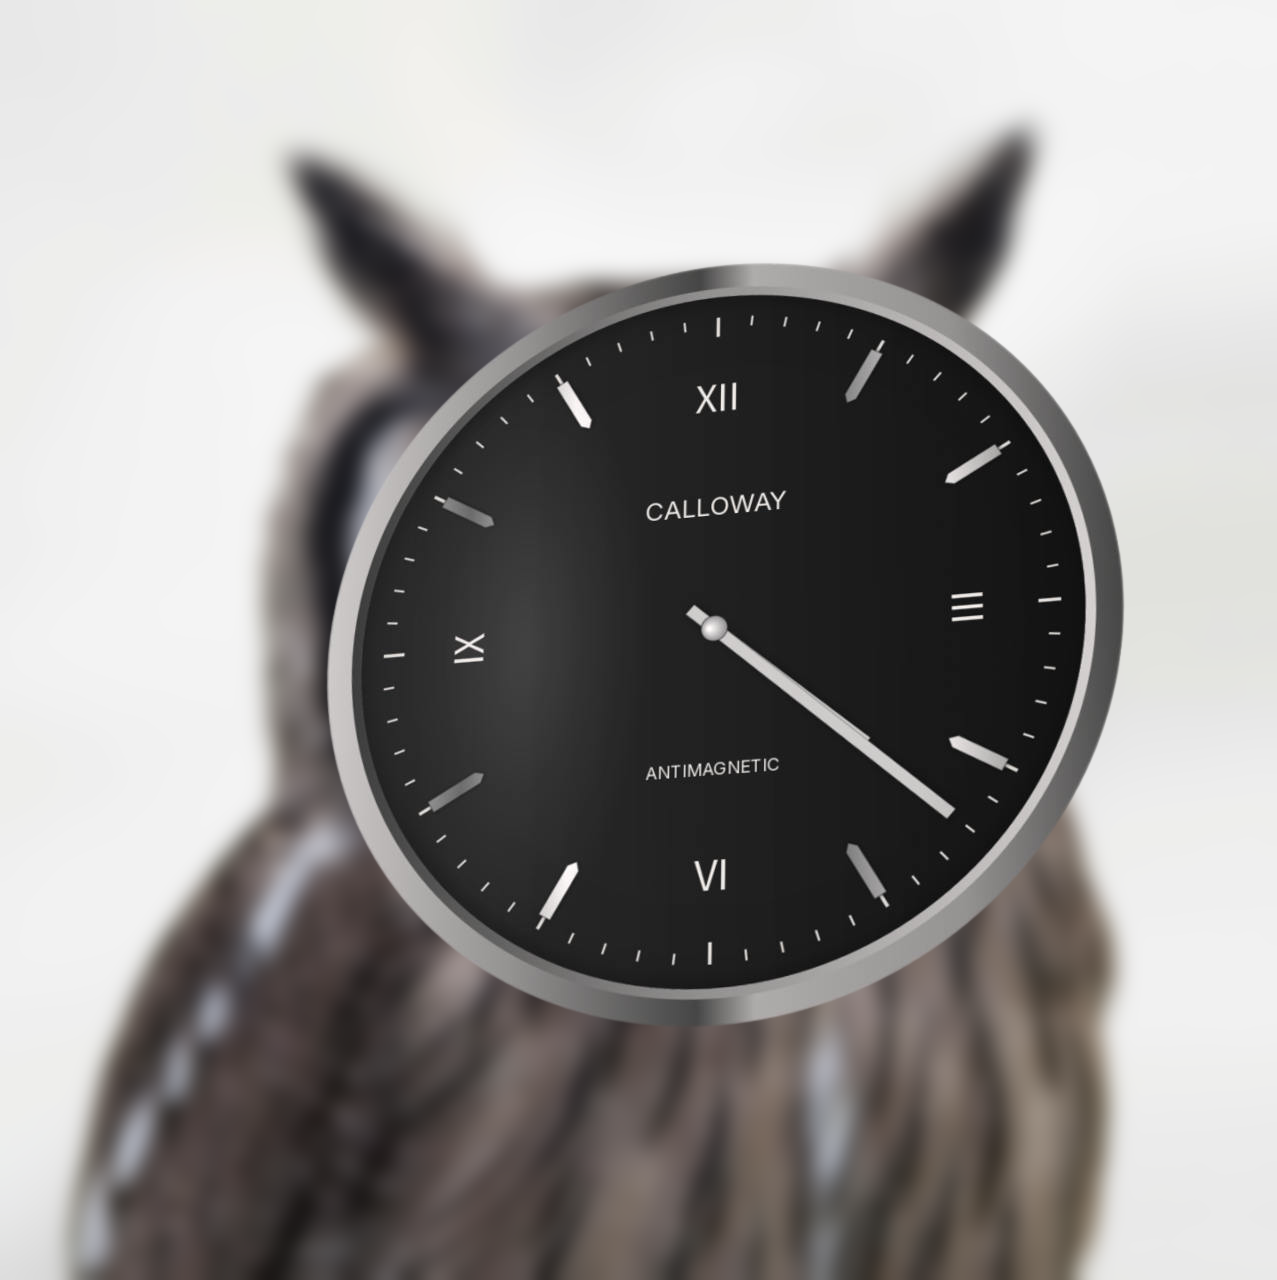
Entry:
4:22
